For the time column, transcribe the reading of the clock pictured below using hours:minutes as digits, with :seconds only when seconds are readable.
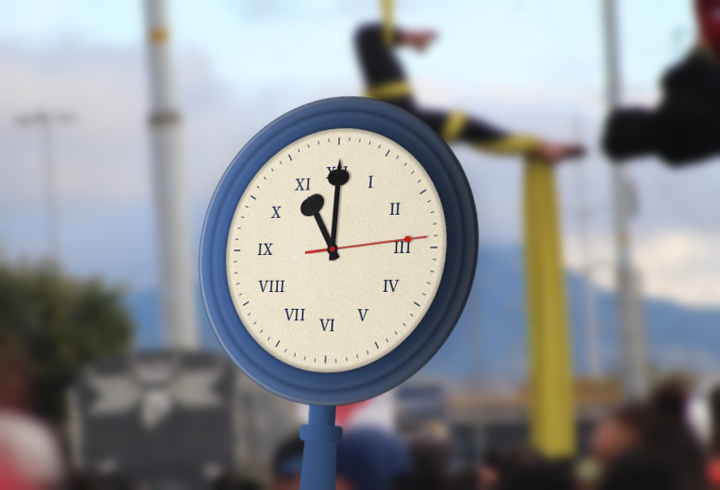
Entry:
11:00:14
